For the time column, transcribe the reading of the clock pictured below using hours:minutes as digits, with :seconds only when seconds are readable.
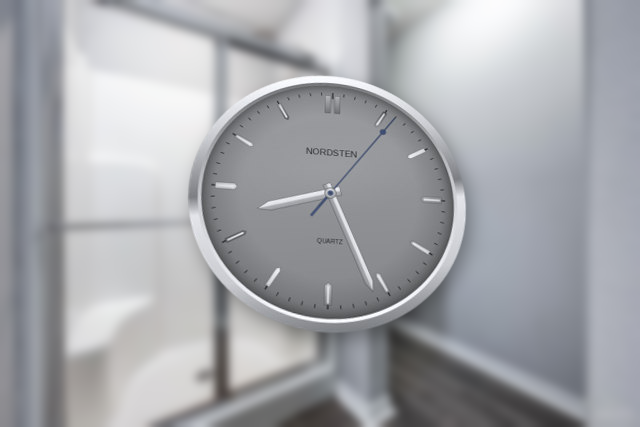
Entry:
8:26:06
